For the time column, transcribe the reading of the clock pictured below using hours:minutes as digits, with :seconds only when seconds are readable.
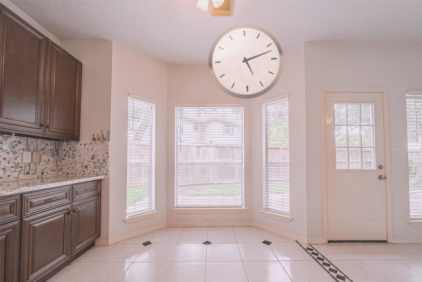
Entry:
5:12
